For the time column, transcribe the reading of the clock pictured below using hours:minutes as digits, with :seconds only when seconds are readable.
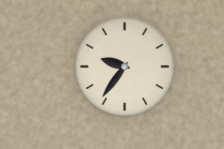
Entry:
9:36
